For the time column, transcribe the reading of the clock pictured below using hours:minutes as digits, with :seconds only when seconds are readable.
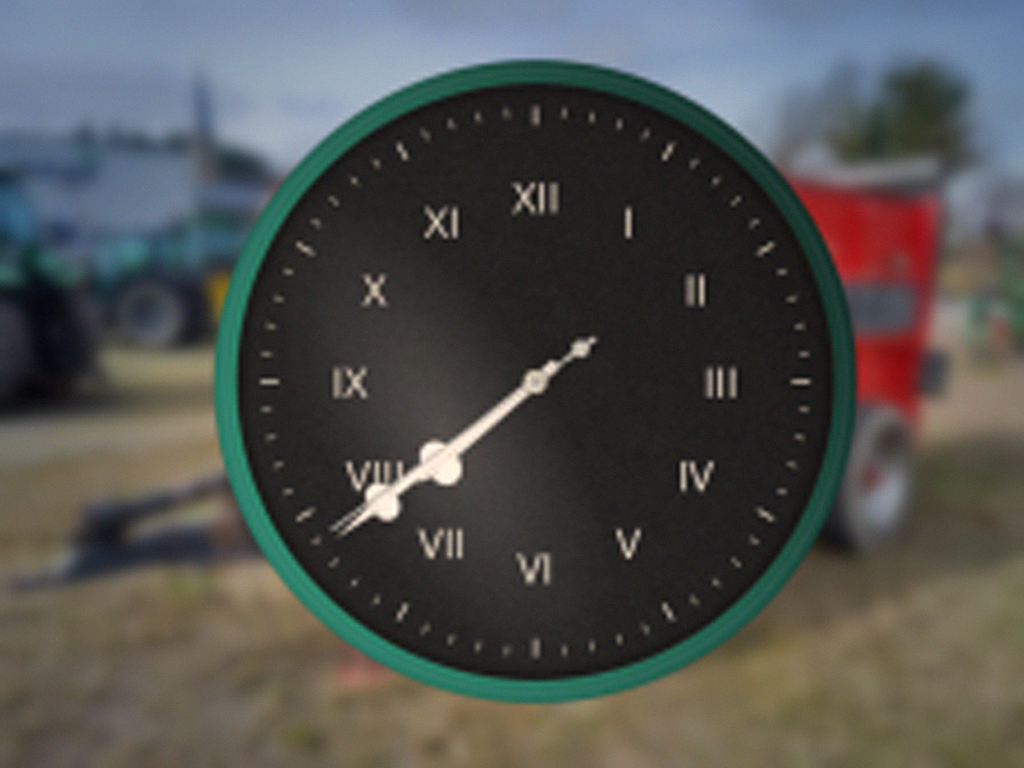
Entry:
7:38:39
